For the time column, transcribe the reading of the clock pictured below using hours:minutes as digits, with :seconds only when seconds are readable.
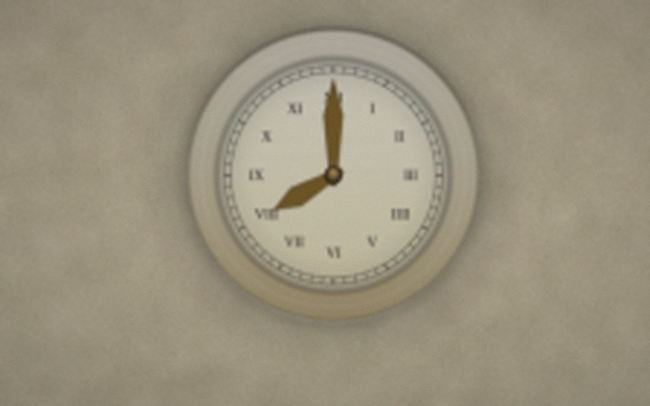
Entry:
8:00
